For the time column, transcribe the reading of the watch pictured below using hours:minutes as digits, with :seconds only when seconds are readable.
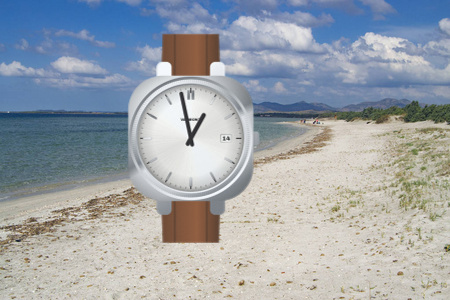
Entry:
12:58
